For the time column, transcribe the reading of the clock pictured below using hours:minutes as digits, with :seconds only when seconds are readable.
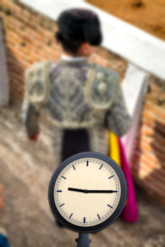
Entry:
9:15
